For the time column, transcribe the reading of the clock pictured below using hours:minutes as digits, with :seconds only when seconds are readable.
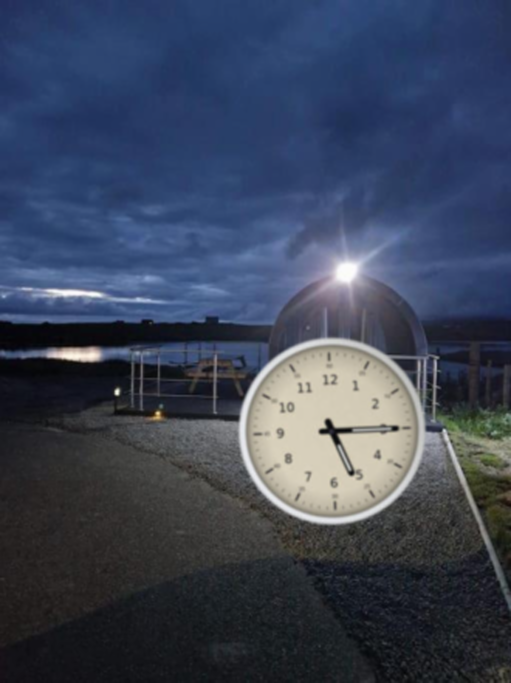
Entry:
5:15
